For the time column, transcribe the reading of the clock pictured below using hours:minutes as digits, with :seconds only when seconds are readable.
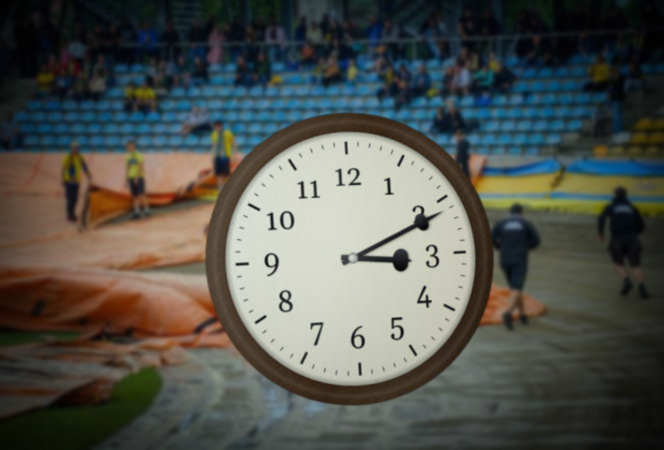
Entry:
3:11
